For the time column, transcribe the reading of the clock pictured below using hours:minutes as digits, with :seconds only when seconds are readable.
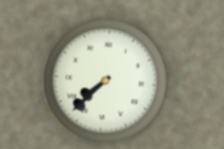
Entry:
7:37
